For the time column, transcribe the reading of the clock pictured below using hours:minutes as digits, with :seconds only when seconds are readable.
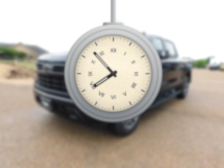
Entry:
7:53
